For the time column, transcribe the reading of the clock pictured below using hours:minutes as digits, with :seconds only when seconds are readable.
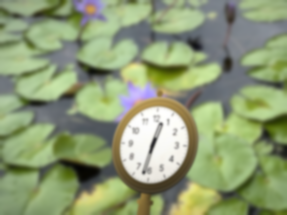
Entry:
12:32
